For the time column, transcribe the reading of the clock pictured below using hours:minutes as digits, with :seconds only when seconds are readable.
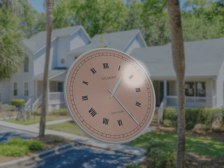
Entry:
1:25
